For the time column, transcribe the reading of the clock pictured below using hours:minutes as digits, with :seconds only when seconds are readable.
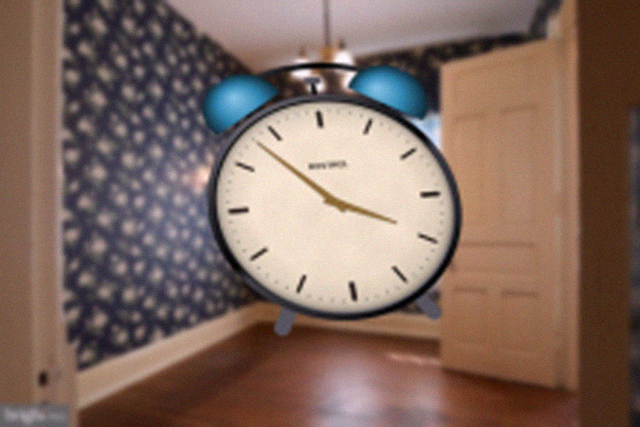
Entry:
3:53
